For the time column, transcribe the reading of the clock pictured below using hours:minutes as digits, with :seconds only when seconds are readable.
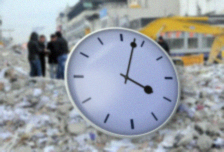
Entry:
4:03
